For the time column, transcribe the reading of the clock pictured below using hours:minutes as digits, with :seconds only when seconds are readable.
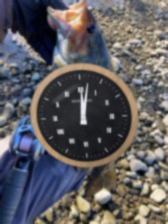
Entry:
12:02
